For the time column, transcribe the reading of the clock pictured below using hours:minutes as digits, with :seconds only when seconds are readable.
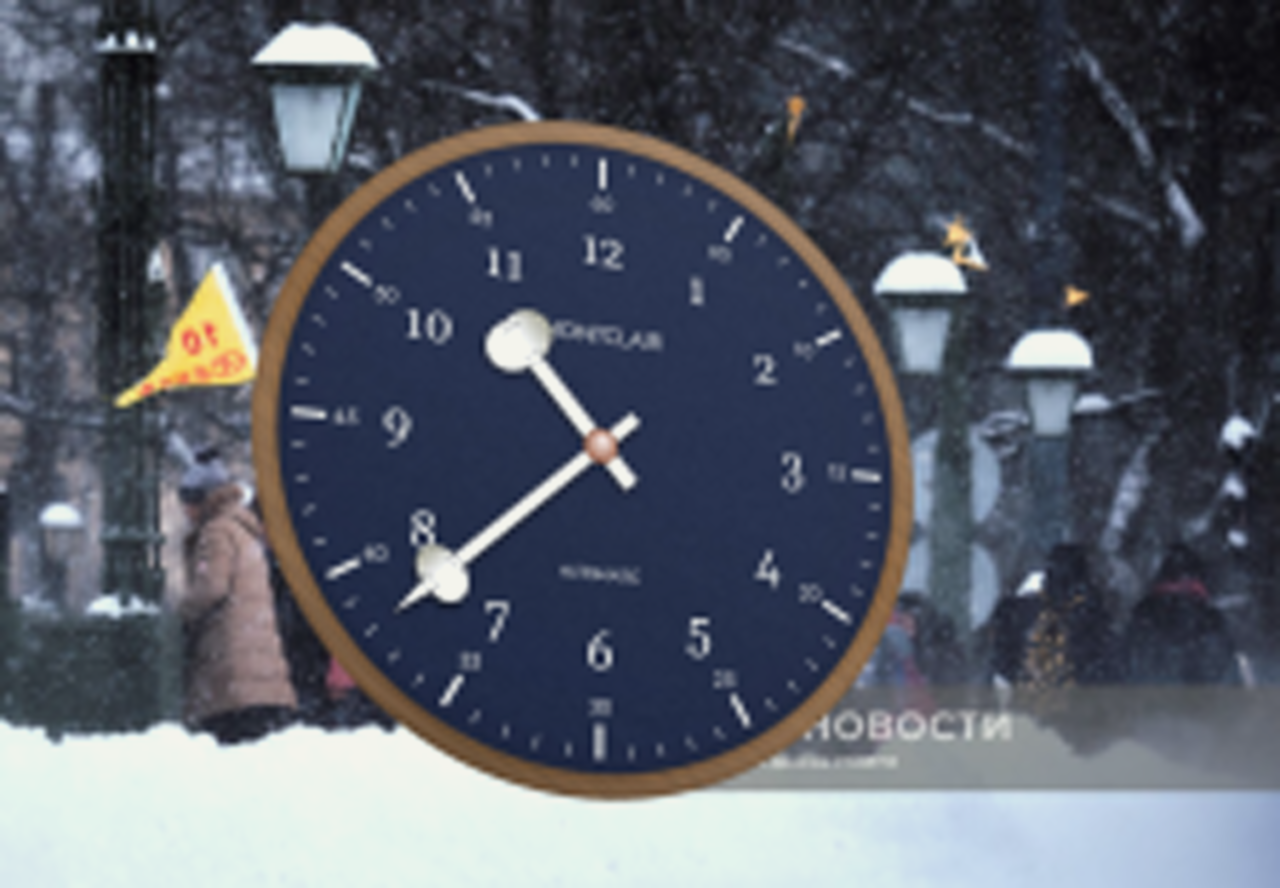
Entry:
10:38
